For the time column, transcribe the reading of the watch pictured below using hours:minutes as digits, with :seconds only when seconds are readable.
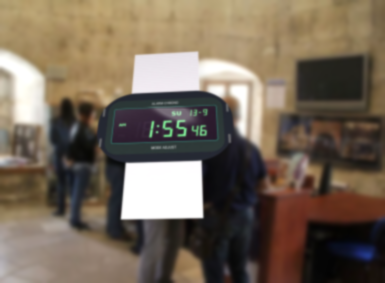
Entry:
1:55:46
